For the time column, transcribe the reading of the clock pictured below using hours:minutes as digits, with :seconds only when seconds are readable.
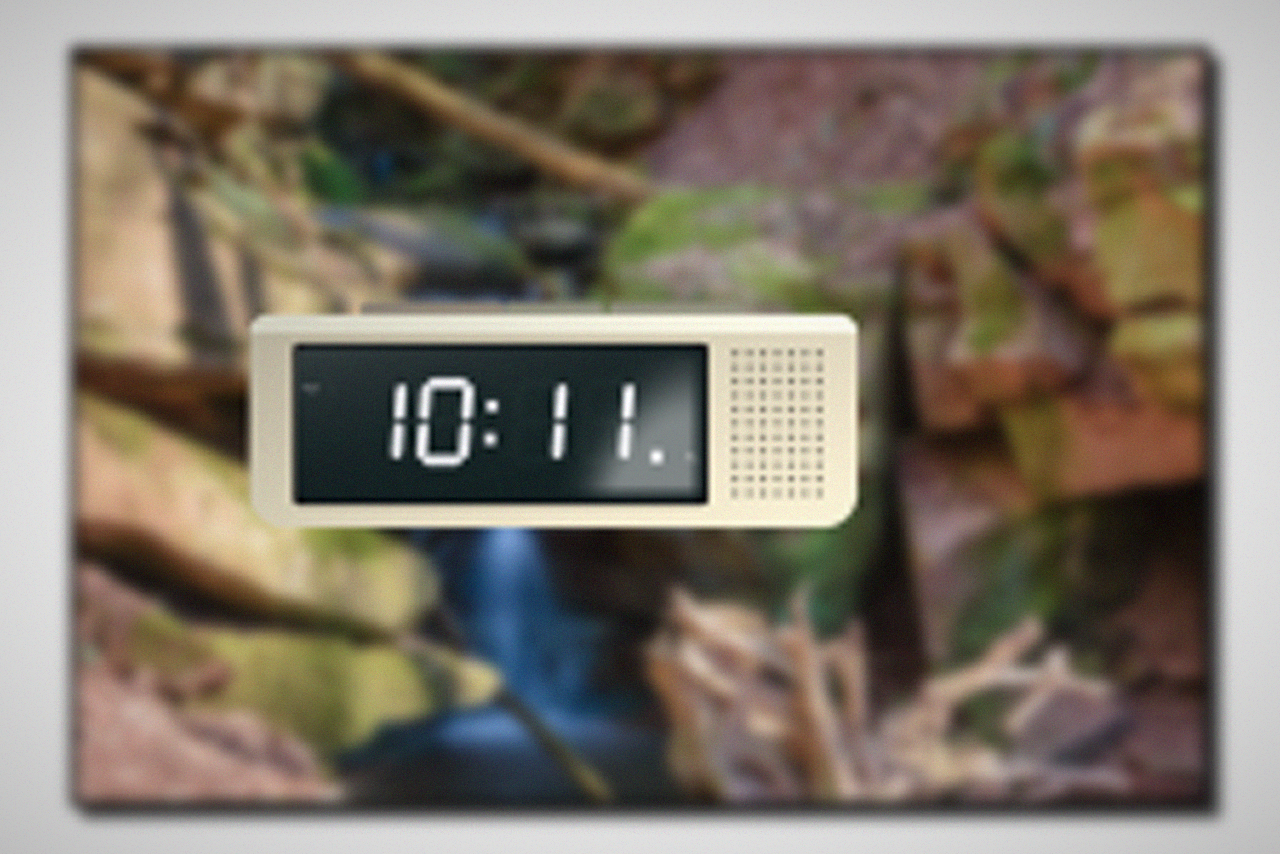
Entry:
10:11
